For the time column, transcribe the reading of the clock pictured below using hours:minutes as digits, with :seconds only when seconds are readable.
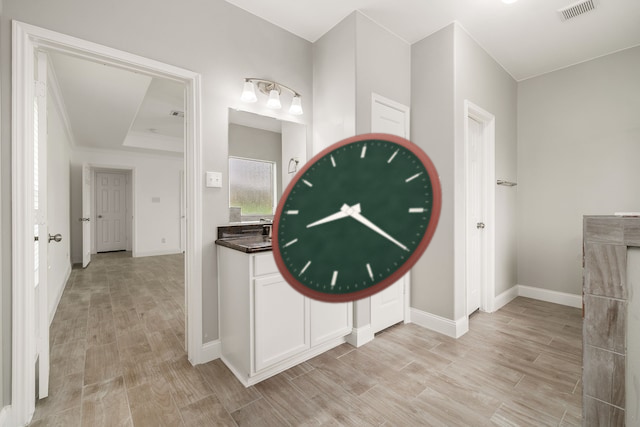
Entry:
8:20
